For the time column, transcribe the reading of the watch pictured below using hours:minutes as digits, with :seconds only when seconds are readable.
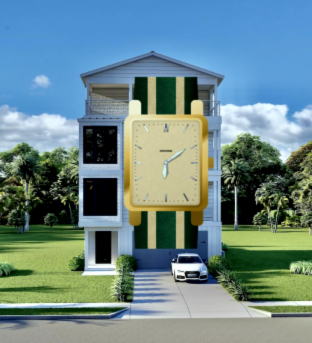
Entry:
6:09
